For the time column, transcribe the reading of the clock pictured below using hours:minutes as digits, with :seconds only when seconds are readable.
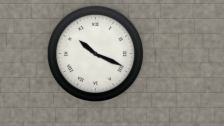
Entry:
10:19
